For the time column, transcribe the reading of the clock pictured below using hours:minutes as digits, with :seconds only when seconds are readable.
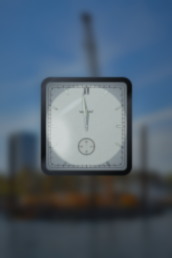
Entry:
11:59
